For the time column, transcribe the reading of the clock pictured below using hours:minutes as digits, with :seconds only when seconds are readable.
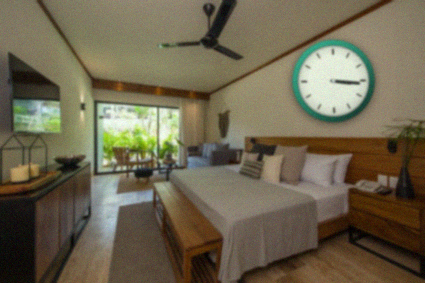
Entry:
3:16
